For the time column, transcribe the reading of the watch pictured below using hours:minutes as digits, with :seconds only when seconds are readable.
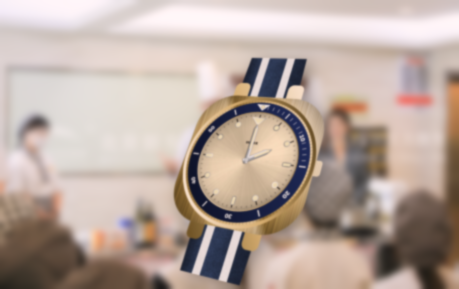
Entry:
2:00
